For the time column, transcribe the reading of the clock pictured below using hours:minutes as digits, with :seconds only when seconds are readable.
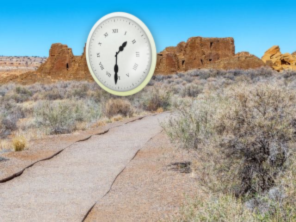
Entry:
1:31
